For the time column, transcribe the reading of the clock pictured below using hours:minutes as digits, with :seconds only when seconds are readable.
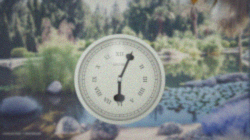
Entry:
6:04
